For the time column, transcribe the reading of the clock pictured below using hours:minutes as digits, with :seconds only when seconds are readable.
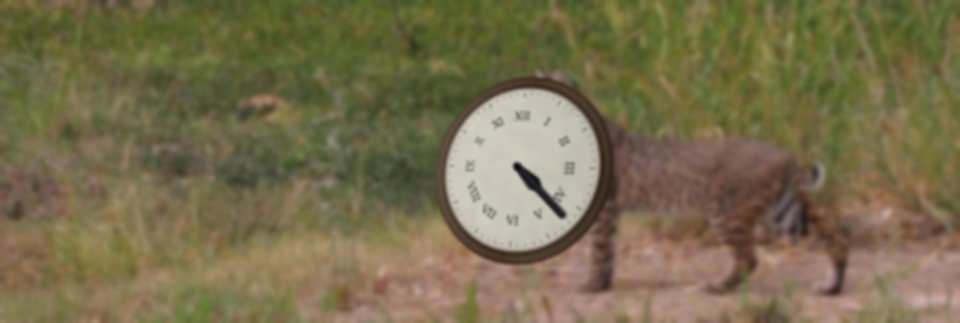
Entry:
4:22
